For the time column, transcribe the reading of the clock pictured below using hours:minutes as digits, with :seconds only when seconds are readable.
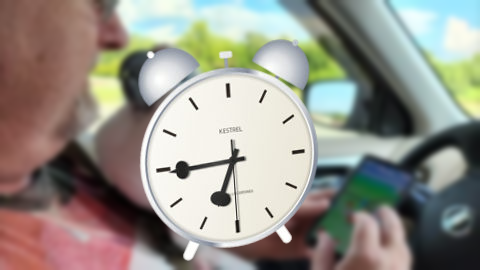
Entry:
6:44:30
